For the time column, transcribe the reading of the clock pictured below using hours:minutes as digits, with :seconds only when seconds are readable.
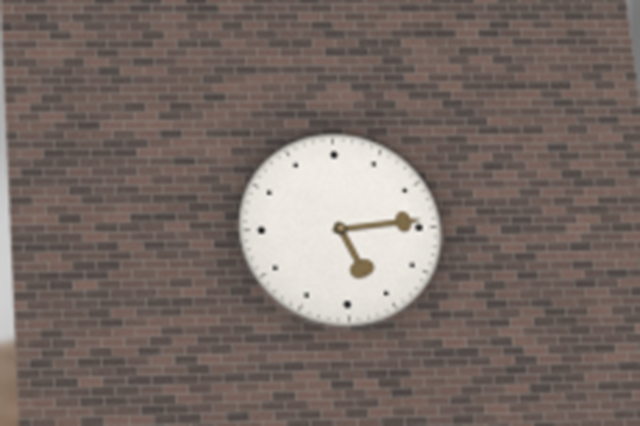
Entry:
5:14
